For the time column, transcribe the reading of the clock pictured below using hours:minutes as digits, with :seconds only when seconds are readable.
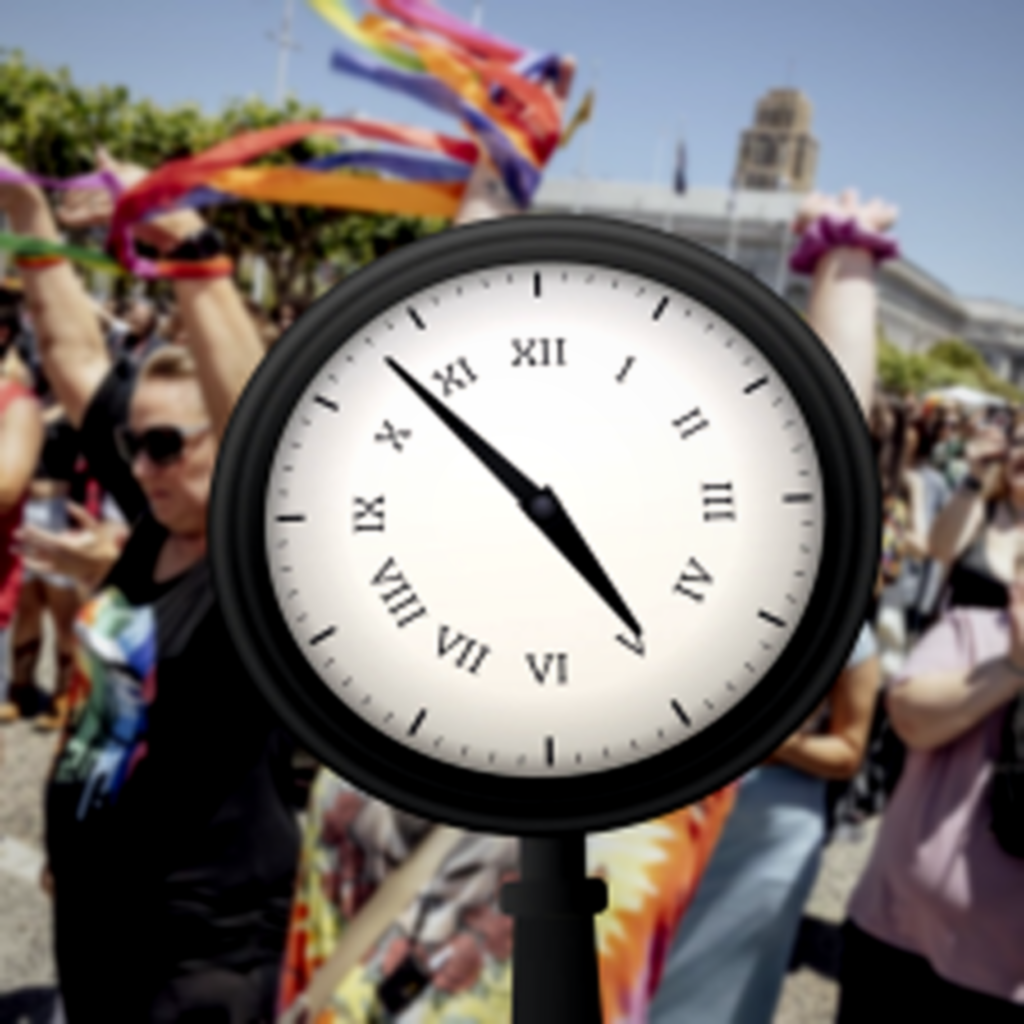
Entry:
4:53
